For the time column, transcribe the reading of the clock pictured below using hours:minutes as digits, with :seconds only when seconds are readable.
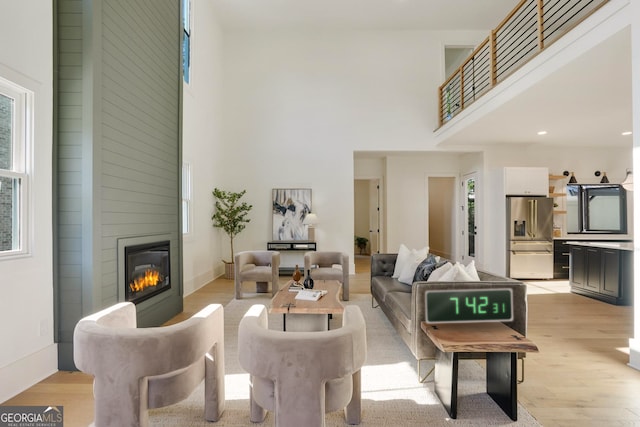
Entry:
7:42
